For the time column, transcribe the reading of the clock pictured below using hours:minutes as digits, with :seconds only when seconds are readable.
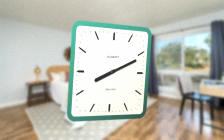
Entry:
8:11
